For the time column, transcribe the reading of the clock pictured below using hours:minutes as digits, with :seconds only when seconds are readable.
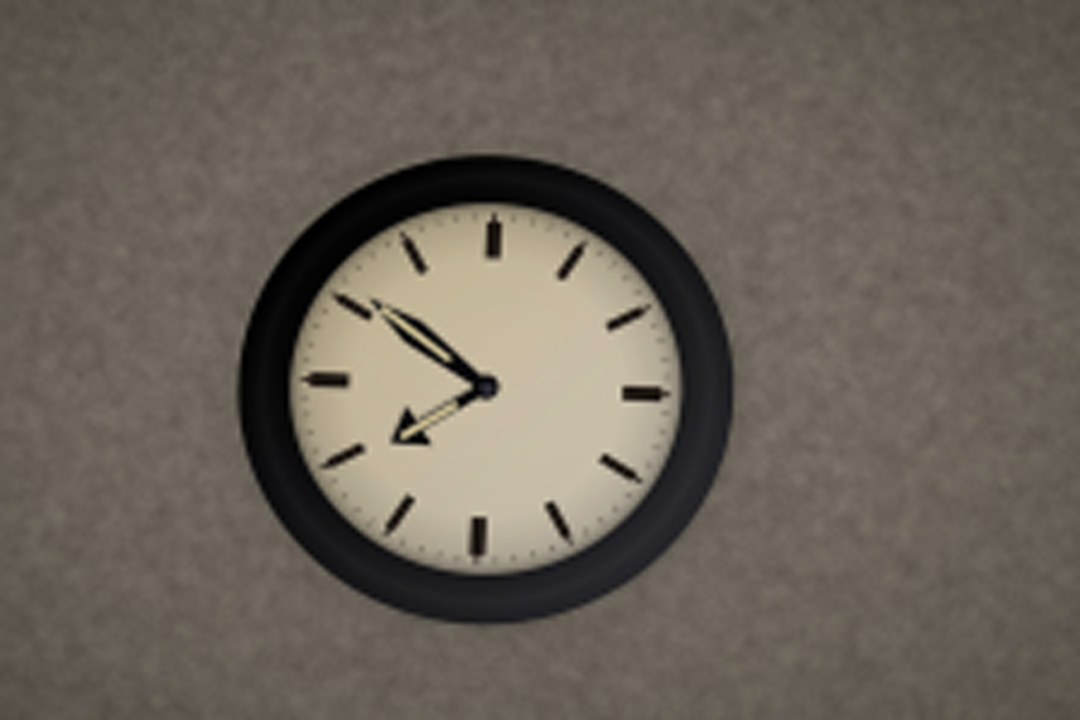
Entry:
7:51
